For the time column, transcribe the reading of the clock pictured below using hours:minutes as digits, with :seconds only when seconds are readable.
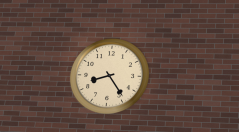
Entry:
8:24
